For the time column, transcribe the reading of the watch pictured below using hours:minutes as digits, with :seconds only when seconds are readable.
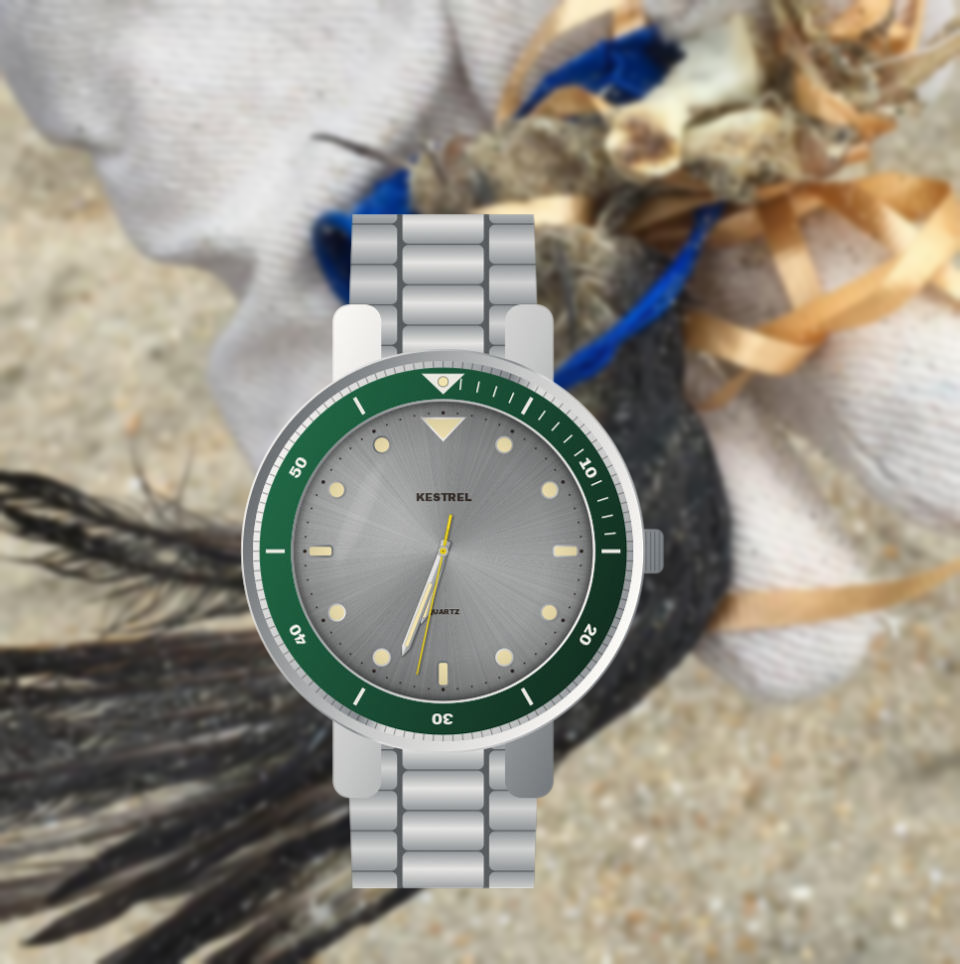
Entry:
6:33:32
